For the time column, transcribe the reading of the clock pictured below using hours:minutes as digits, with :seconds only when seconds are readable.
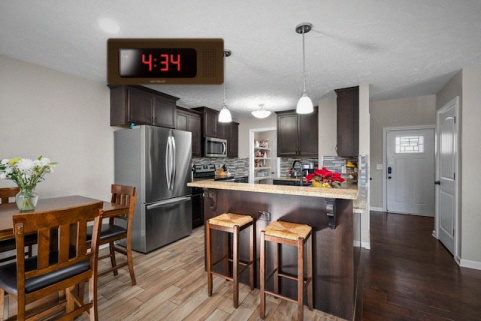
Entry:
4:34
